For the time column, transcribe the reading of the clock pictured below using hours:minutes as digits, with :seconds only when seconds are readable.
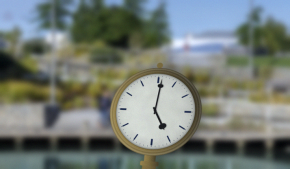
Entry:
5:01
